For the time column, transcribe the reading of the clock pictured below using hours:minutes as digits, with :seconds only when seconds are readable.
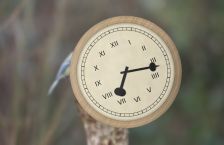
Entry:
7:17
